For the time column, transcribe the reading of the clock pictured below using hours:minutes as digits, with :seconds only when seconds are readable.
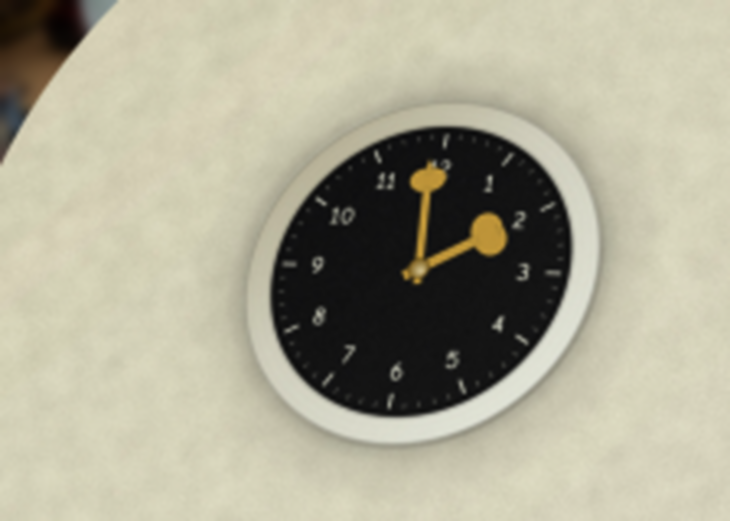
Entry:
1:59
